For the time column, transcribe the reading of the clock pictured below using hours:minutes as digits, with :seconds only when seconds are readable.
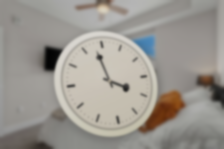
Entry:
3:58
